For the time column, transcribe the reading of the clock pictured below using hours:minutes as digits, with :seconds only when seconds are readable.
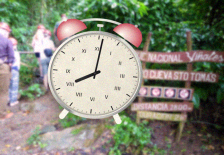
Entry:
8:01
